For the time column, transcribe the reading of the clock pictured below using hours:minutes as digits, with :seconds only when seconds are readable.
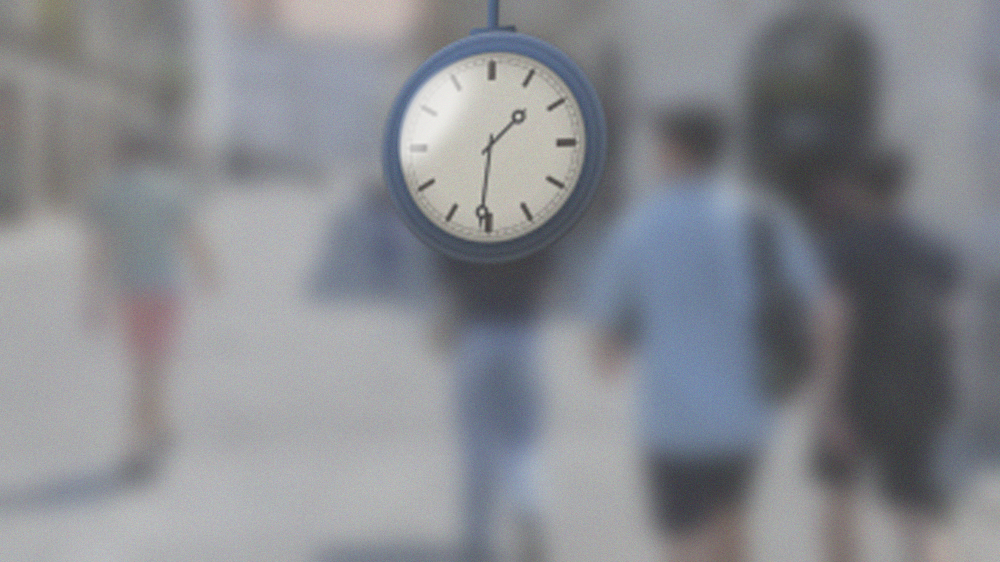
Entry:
1:31
